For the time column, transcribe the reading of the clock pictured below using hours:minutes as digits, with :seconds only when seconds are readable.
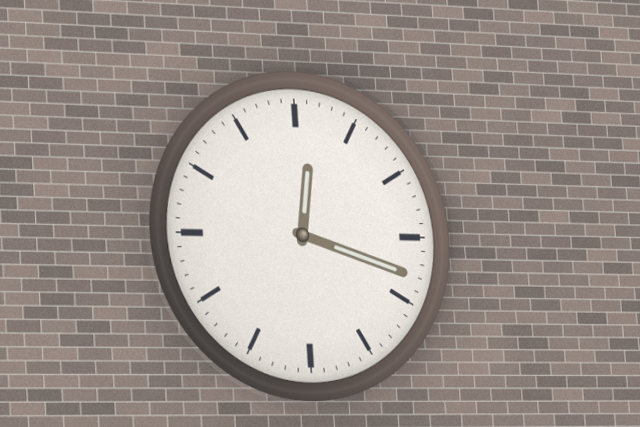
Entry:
12:18
